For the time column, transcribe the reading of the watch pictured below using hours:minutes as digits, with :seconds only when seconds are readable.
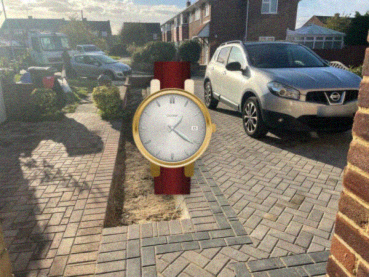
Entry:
1:21
